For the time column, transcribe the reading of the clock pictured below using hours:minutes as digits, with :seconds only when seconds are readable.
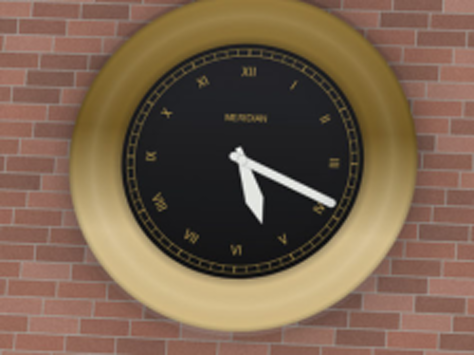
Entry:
5:19
